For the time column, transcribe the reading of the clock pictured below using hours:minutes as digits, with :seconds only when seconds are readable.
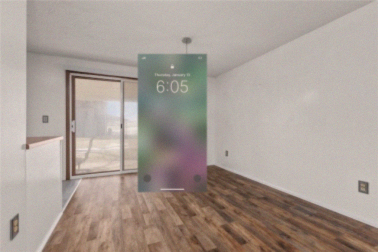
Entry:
6:05
